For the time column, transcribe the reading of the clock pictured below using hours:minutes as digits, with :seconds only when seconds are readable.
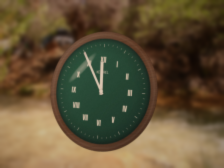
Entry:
11:55
